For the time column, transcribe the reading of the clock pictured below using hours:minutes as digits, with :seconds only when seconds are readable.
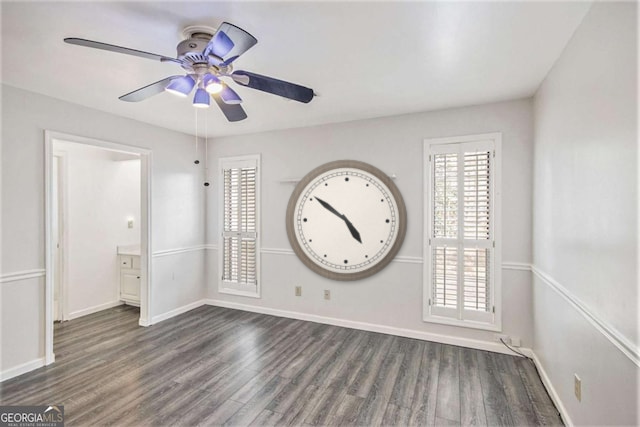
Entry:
4:51
